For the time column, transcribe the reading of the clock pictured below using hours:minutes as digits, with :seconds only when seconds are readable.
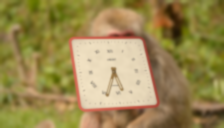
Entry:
5:34
